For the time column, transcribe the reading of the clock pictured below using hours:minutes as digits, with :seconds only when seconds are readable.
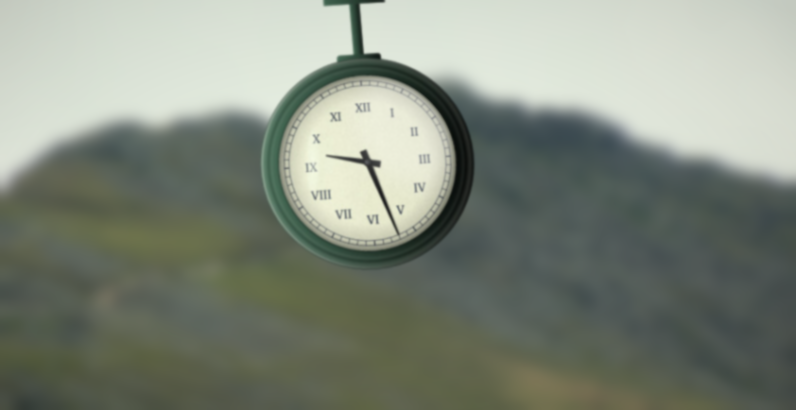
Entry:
9:27
